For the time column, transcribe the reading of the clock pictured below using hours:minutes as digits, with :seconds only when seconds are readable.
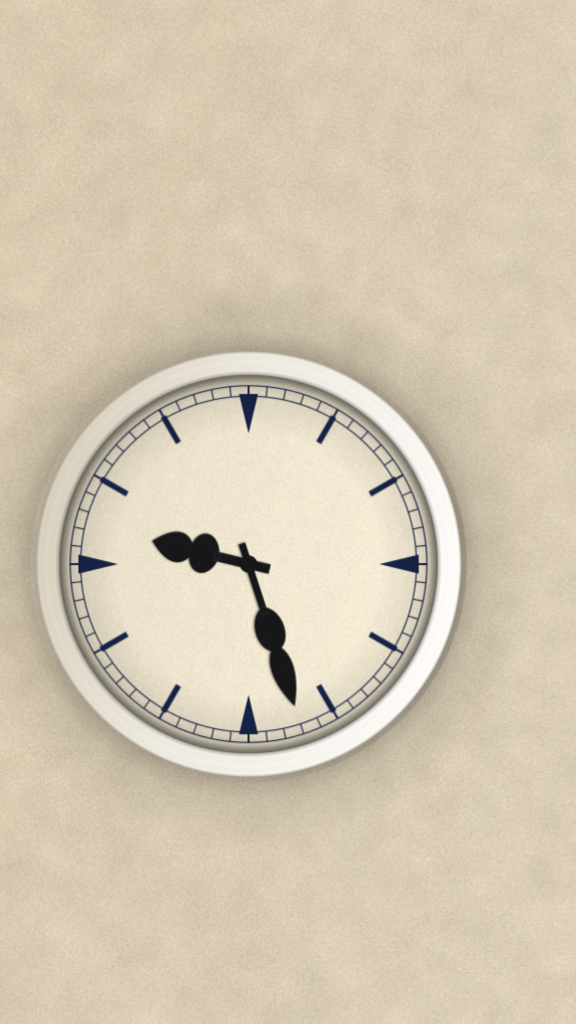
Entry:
9:27
